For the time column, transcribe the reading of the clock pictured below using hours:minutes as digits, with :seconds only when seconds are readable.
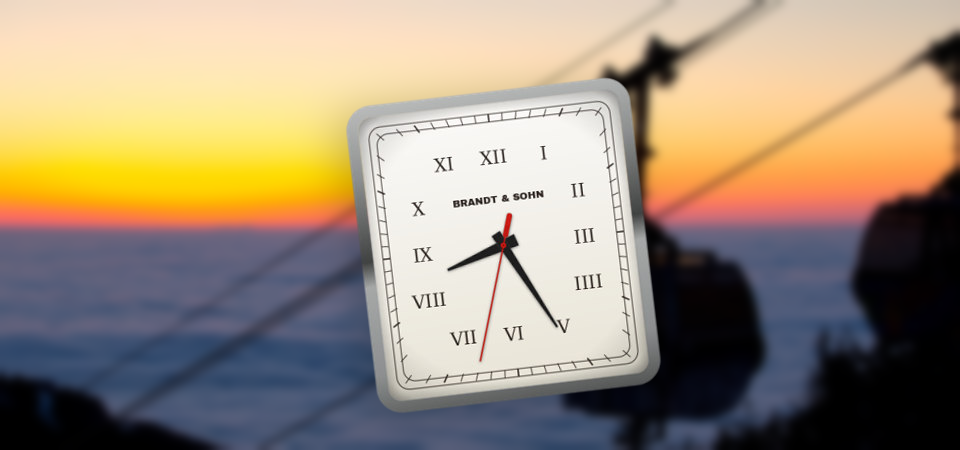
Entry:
8:25:33
